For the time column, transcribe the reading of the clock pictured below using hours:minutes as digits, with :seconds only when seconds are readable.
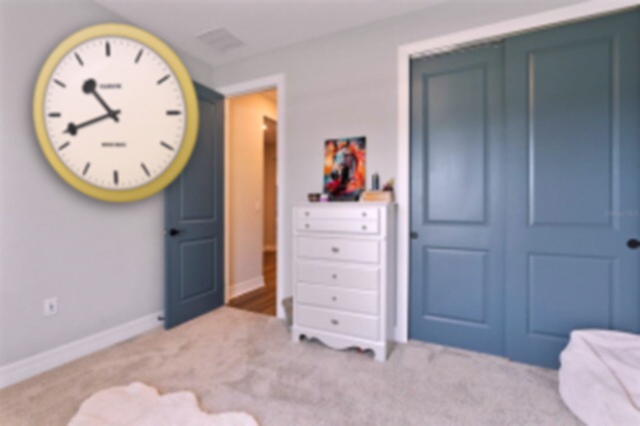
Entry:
10:42
